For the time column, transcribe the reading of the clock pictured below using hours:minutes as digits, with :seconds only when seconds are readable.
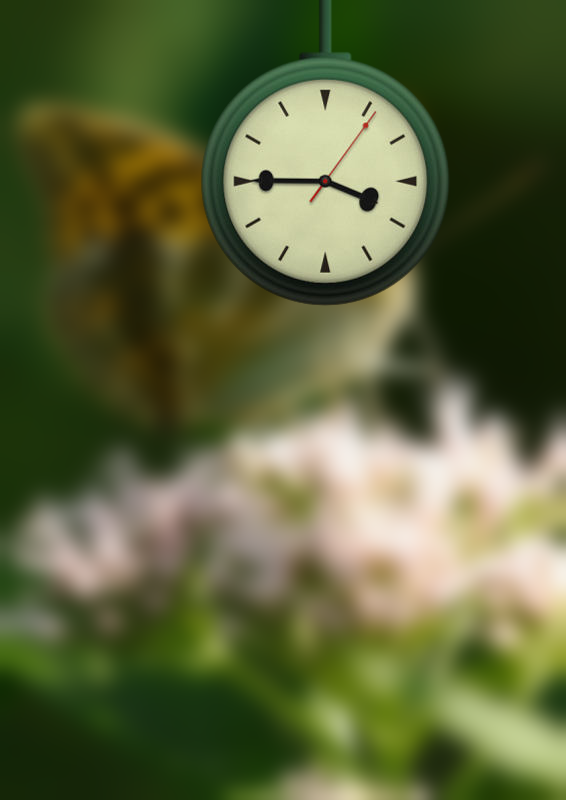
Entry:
3:45:06
